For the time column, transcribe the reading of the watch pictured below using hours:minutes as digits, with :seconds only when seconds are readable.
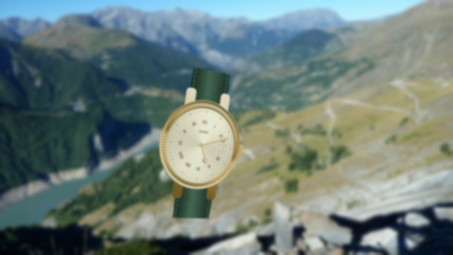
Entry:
5:12
